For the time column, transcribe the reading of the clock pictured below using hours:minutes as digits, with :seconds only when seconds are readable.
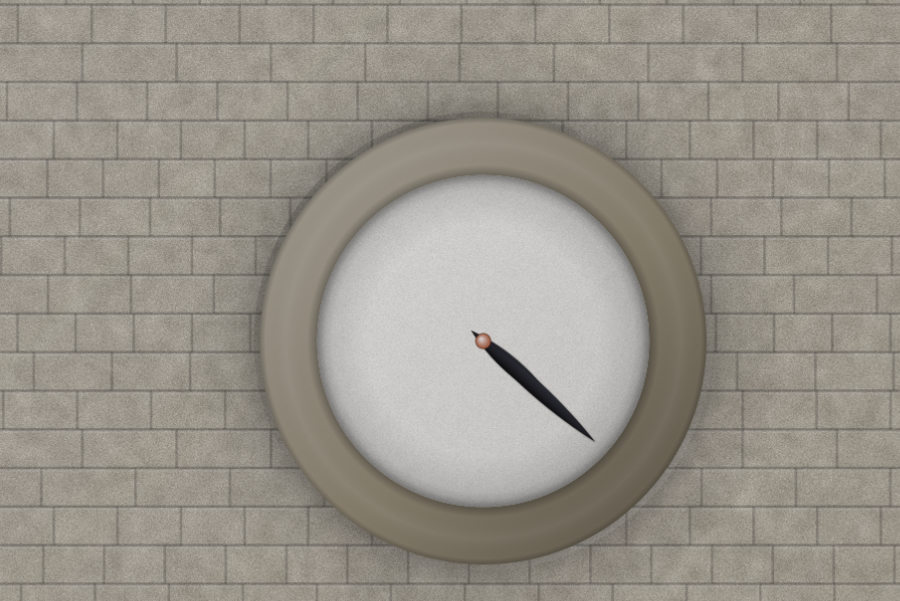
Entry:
4:22
